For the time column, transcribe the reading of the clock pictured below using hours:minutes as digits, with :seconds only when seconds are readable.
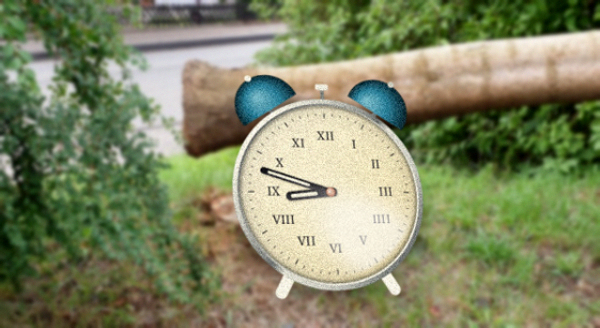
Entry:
8:48
